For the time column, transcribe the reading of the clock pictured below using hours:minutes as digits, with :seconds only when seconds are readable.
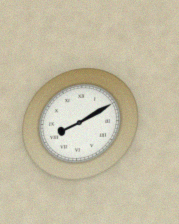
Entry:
8:10
